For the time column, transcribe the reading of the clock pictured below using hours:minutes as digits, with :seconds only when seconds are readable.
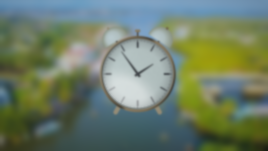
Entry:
1:54
